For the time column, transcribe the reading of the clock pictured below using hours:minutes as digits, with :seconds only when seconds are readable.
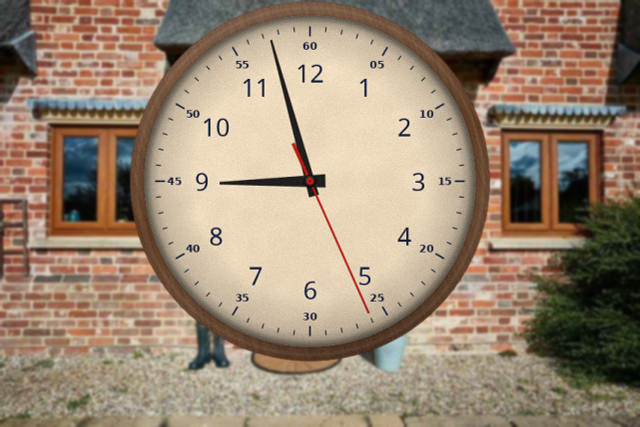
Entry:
8:57:26
